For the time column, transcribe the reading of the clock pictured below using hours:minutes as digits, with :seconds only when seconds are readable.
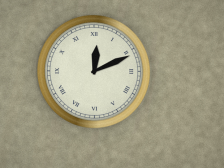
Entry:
12:11
